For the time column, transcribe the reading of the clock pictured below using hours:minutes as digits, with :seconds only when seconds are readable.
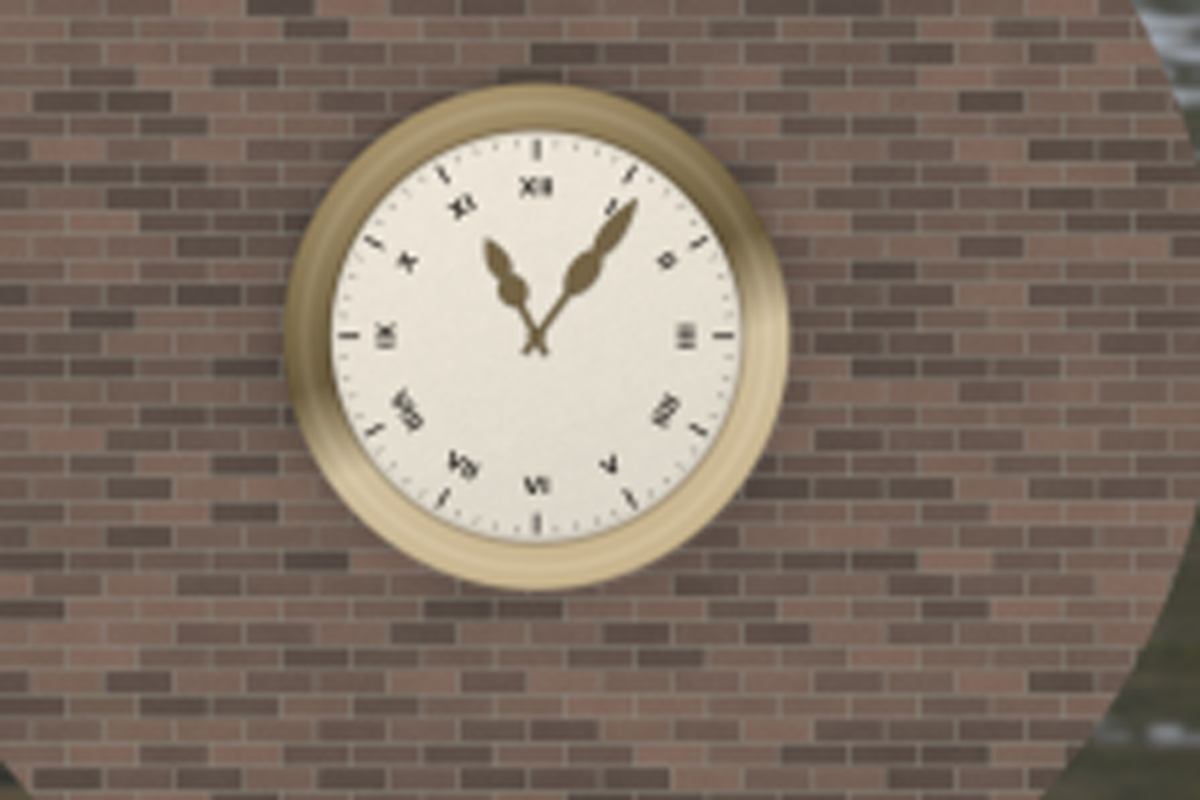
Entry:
11:06
